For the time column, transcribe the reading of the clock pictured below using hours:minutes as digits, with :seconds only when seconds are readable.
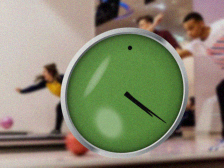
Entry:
4:21
